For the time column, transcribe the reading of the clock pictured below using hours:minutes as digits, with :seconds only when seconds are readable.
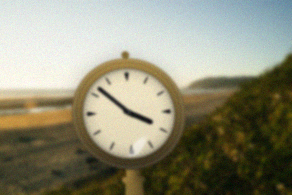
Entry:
3:52
